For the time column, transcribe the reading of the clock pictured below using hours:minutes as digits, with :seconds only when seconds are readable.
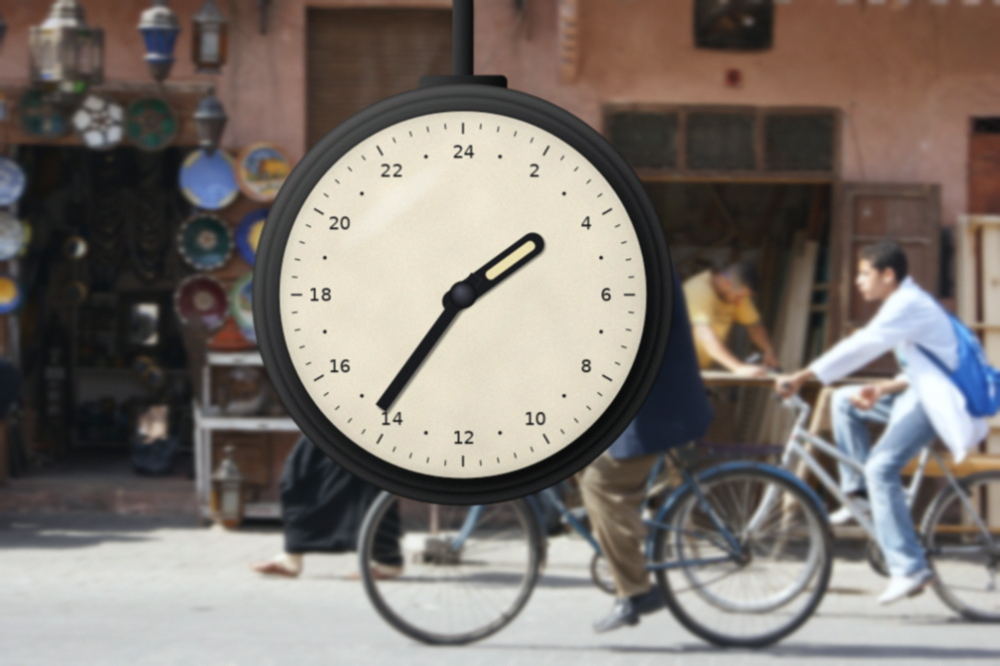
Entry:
3:36
